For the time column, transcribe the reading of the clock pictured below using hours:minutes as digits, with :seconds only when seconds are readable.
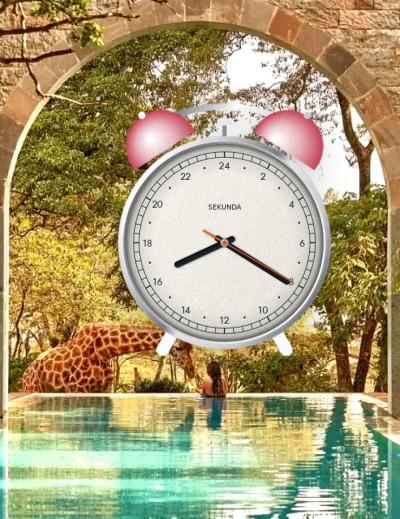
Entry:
16:20:20
